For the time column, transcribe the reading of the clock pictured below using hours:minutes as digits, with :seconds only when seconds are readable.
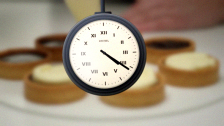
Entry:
4:21
